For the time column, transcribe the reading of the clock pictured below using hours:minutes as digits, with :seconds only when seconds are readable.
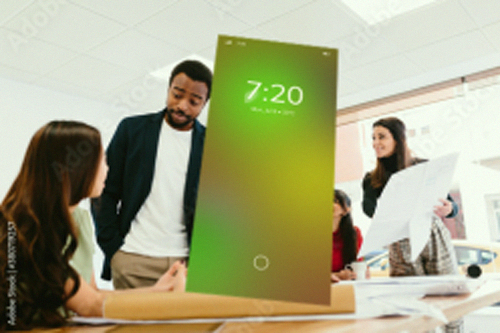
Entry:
7:20
